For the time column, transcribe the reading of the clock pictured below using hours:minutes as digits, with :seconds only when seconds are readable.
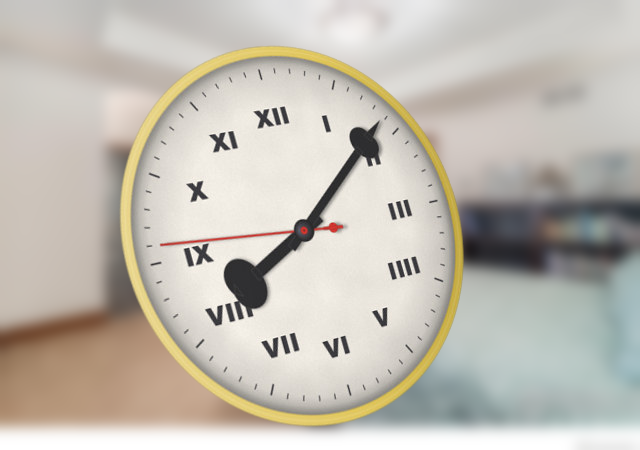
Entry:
8:08:46
